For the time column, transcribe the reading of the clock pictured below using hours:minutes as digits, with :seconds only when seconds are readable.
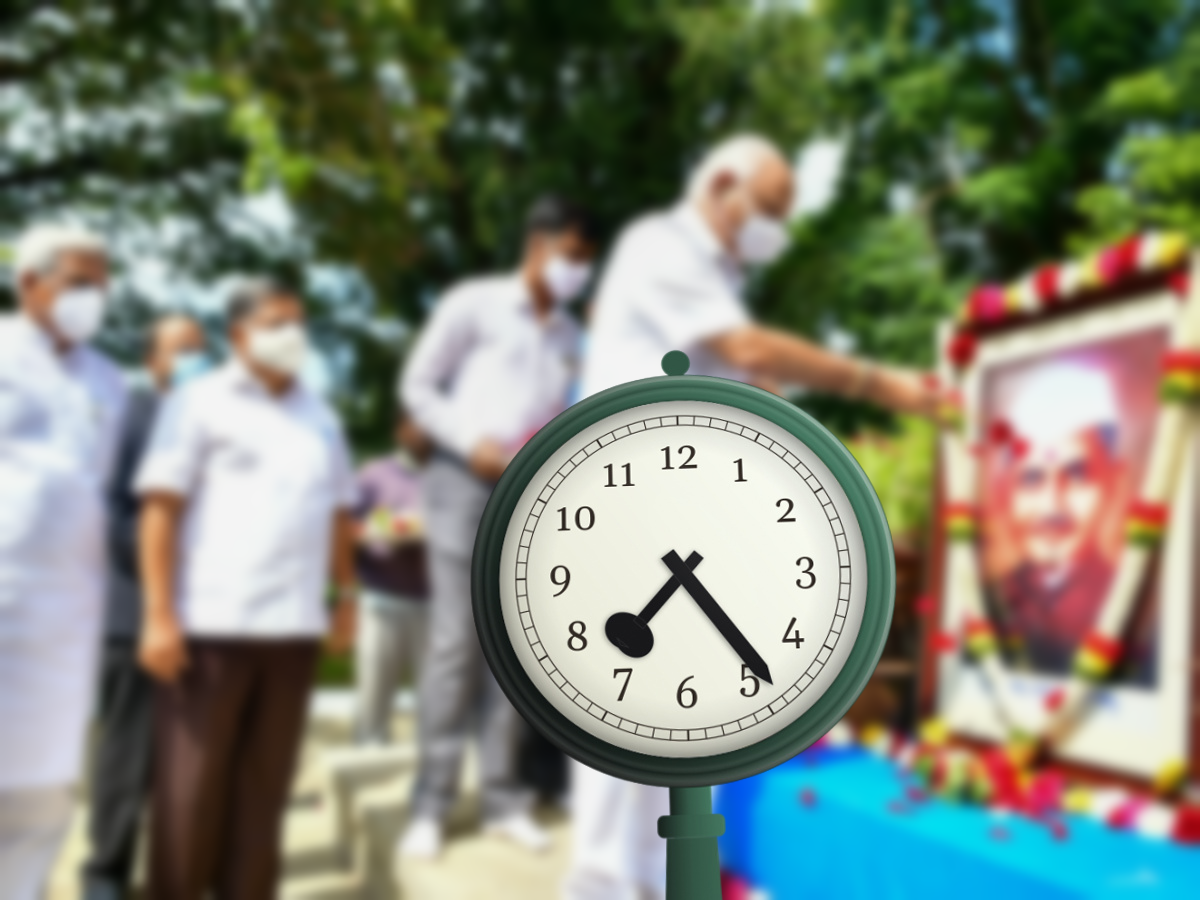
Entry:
7:24
